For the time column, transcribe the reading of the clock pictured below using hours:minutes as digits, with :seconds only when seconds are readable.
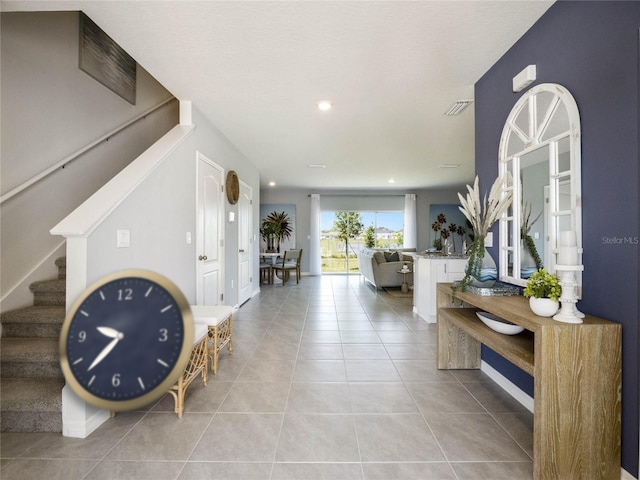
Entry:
9:37
